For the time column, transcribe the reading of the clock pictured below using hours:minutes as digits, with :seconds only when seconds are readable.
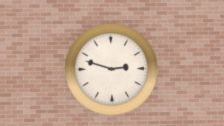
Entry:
2:48
